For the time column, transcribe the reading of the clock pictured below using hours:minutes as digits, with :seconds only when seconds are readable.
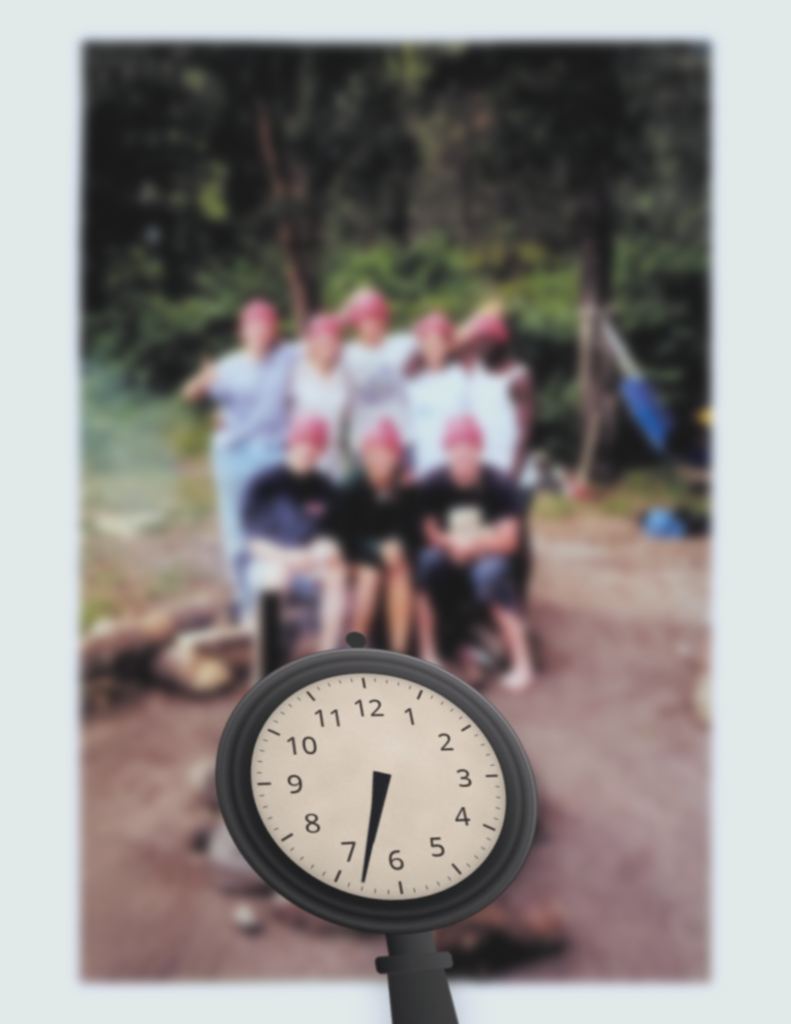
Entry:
6:33
